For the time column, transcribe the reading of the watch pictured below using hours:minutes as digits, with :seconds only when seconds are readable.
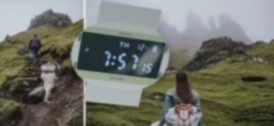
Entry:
7:57:15
